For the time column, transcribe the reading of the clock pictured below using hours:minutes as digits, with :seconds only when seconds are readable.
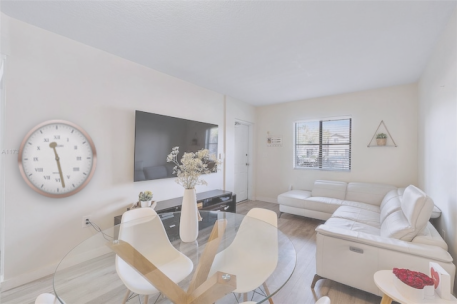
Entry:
11:28
